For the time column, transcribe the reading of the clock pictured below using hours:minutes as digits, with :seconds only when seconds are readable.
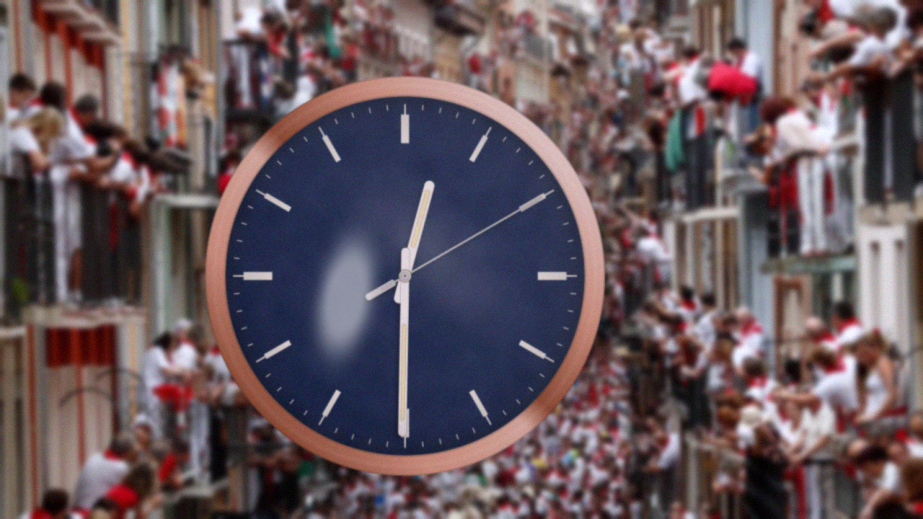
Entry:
12:30:10
